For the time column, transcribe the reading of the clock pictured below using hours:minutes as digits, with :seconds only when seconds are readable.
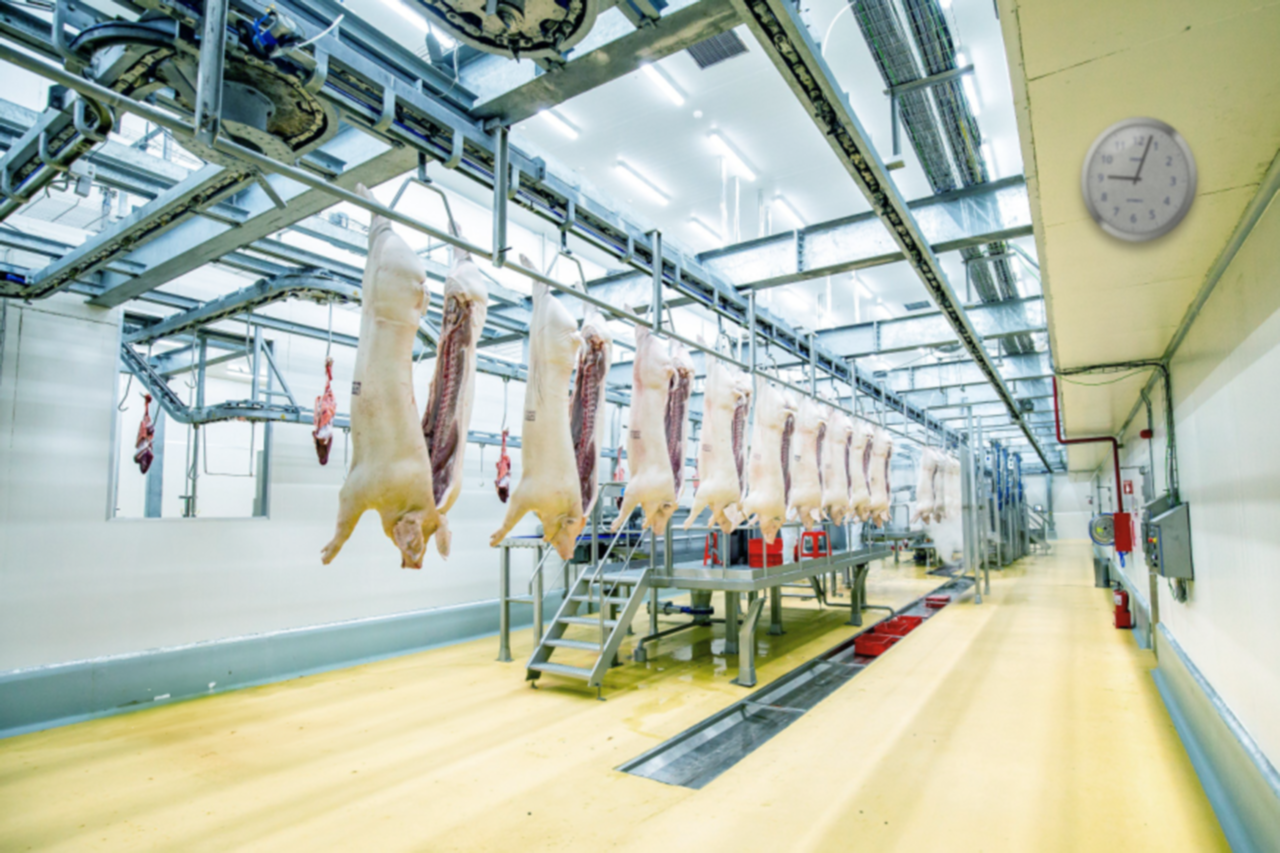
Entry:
9:03
